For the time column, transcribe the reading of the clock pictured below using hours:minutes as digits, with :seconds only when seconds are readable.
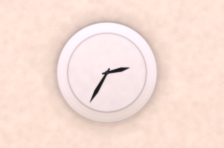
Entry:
2:35
